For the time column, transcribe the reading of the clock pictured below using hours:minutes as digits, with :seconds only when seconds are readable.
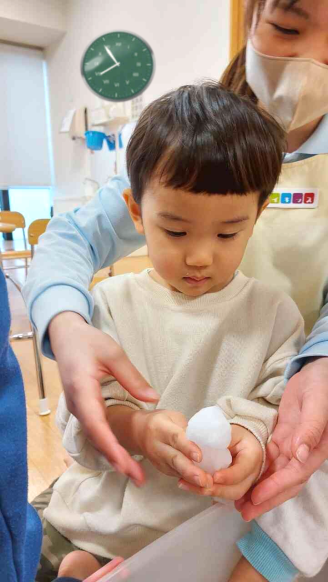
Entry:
7:54
